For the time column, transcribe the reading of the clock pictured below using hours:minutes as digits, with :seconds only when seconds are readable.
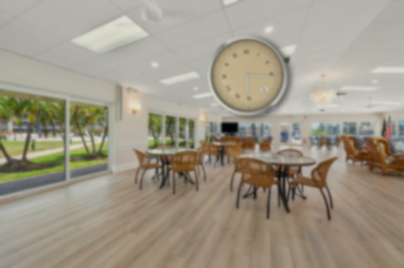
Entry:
6:16
